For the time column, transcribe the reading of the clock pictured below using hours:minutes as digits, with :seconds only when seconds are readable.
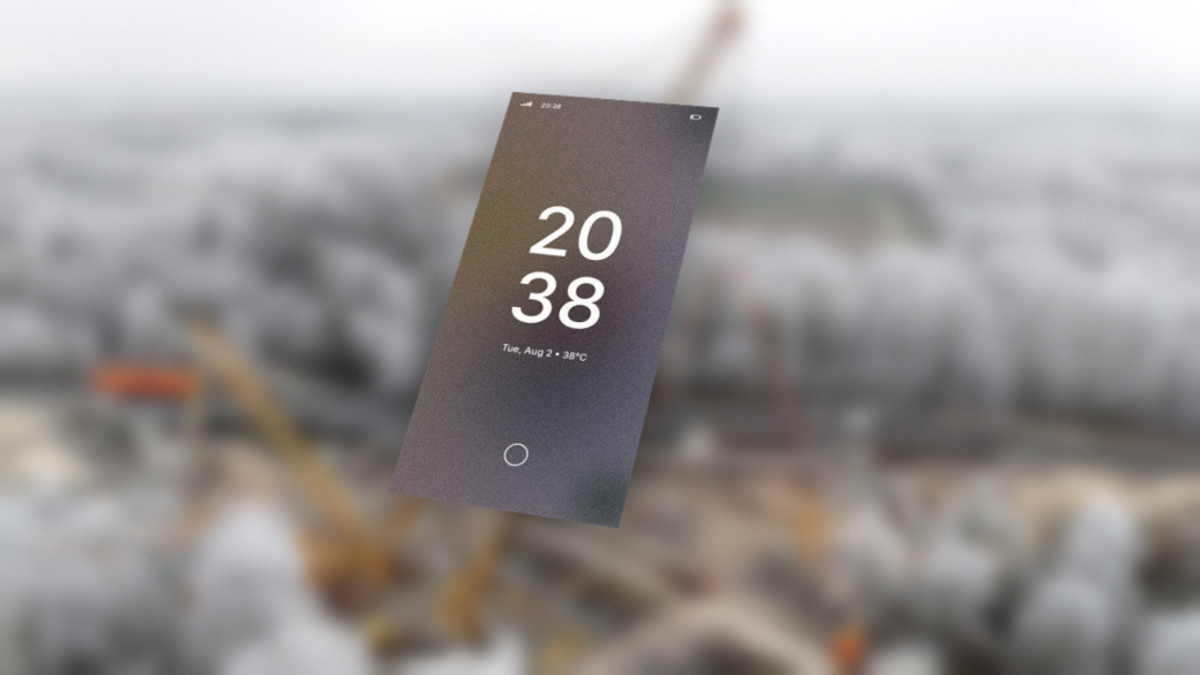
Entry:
20:38
